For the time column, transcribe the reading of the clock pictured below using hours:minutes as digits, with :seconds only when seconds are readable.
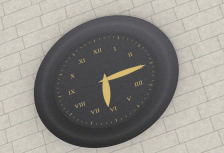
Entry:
6:15
